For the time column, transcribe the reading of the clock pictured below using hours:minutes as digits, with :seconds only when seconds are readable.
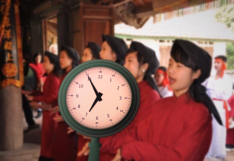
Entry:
6:55
